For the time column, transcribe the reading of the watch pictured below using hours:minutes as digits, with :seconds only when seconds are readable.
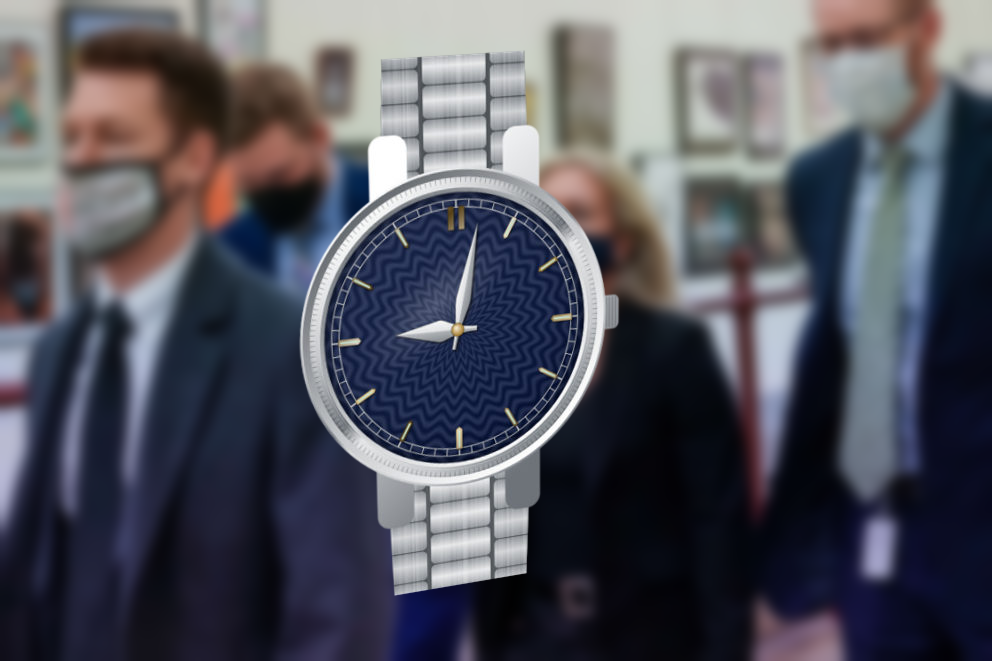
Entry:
9:02
